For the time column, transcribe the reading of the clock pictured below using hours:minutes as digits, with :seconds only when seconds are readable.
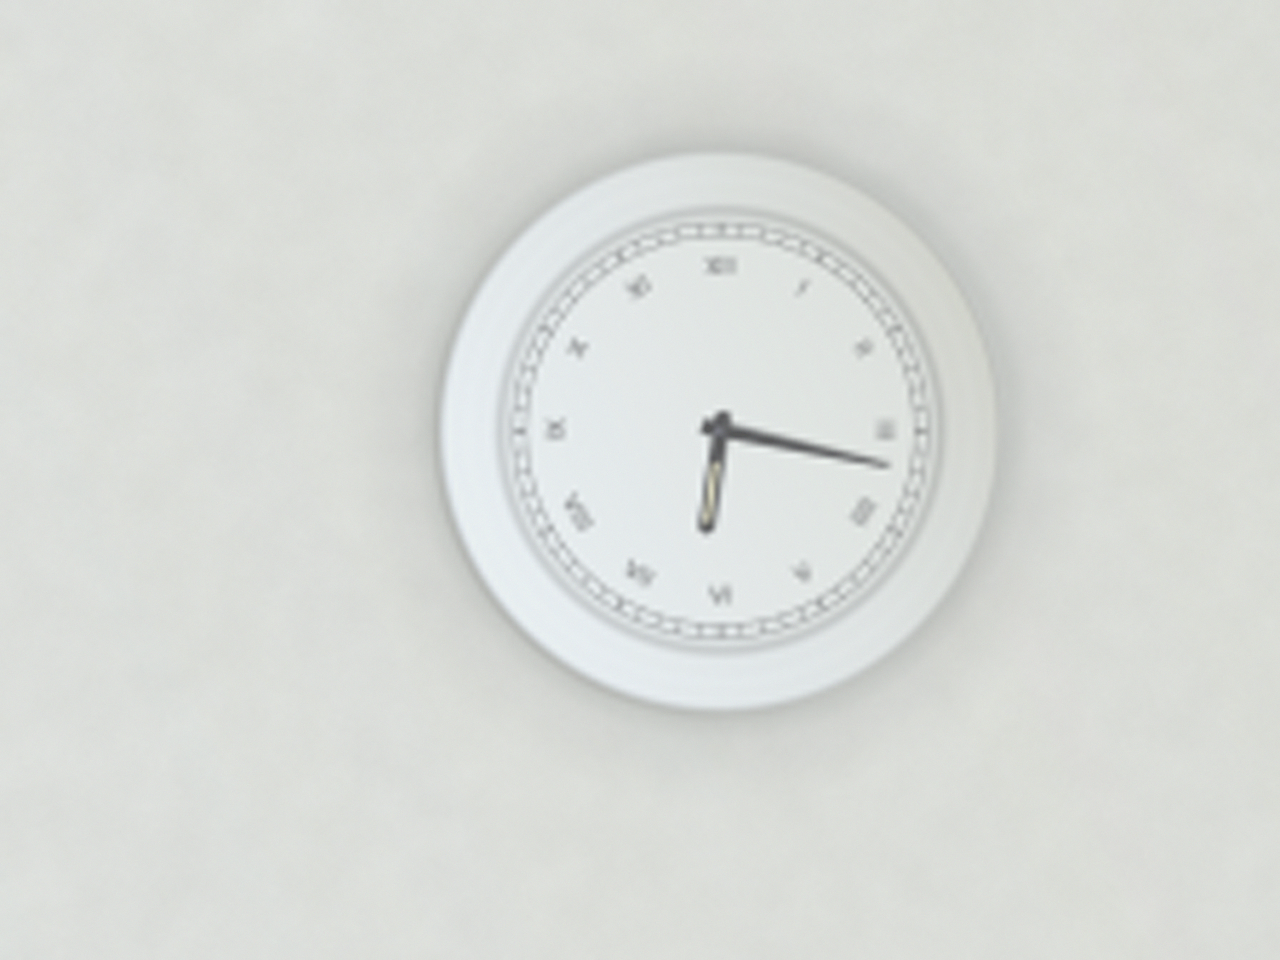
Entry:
6:17
